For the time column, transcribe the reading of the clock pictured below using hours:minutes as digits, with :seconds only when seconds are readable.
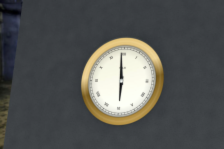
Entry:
5:59
